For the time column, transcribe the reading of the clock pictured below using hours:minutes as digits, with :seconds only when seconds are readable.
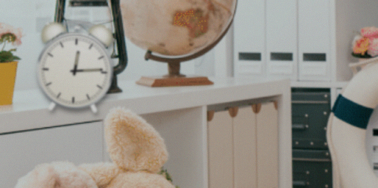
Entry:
12:14
